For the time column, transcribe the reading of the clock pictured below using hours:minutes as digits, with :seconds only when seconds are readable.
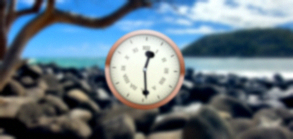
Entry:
12:29
